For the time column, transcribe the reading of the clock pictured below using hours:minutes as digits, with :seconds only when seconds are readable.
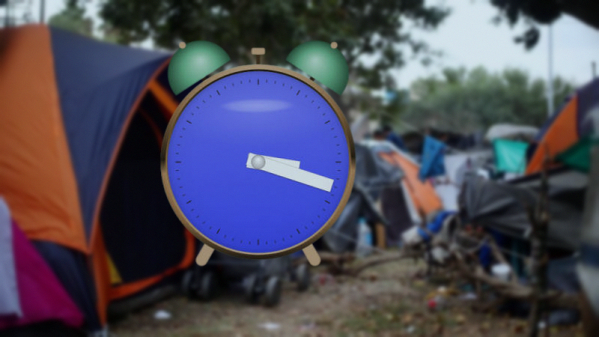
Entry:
3:18
